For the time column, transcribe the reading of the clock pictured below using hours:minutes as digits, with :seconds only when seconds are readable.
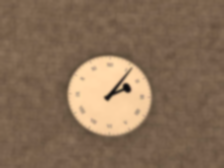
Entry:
2:06
